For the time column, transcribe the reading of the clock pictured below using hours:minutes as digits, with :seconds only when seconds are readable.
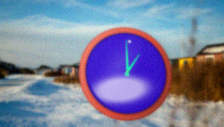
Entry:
12:59
